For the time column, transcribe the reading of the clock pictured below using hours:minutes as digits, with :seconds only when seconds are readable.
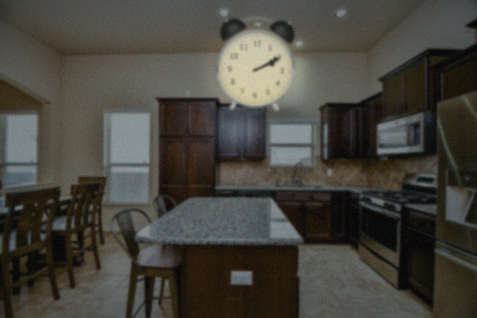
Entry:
2:10
